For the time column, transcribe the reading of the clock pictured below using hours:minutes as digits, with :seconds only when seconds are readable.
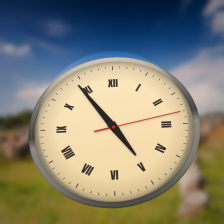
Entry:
4:54:13
